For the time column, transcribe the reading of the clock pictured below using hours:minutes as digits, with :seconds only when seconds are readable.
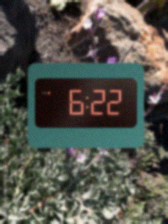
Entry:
6:22
